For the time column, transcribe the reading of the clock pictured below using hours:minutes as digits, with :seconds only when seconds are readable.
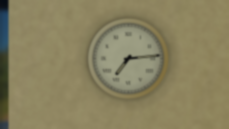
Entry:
7:14
